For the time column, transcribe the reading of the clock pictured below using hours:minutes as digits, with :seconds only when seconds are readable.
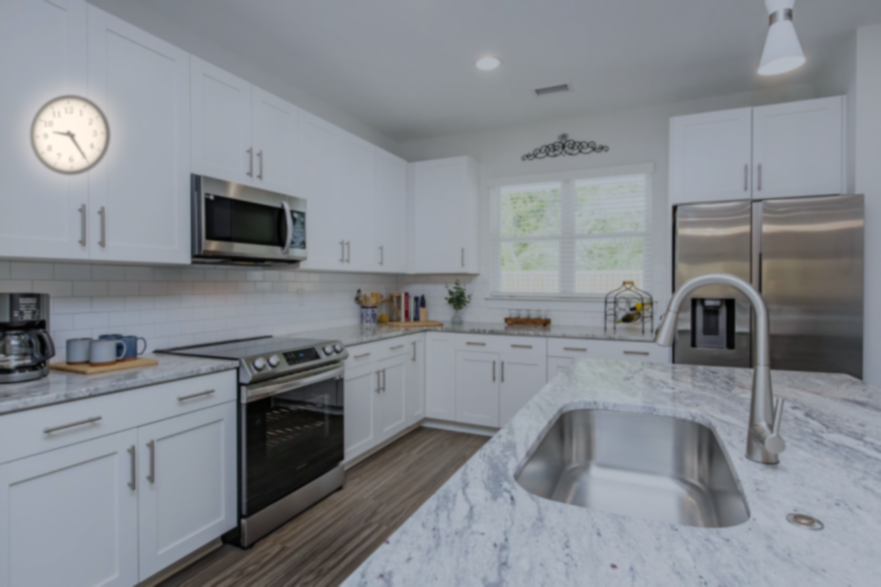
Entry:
9:25
